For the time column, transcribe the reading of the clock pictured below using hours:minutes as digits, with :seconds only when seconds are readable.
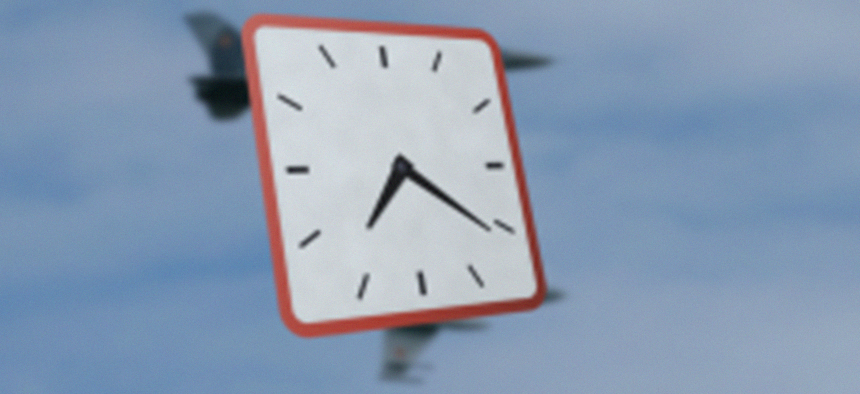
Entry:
7:21
